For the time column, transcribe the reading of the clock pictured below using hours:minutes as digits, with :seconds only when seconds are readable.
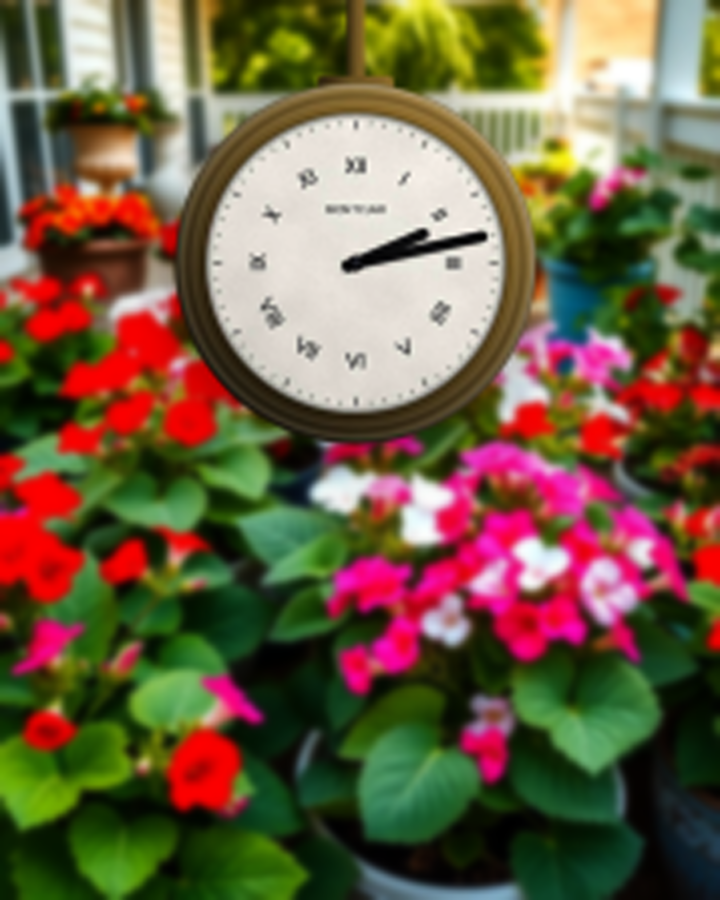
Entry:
2:13
